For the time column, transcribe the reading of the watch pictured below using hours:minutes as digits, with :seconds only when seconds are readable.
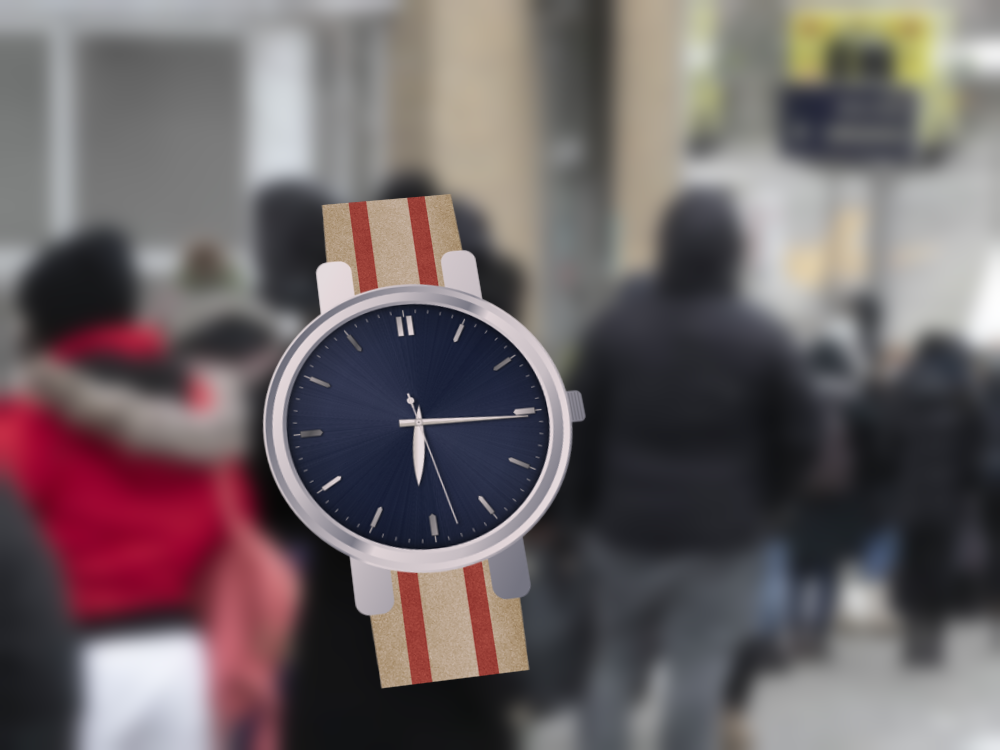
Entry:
6:15:28
